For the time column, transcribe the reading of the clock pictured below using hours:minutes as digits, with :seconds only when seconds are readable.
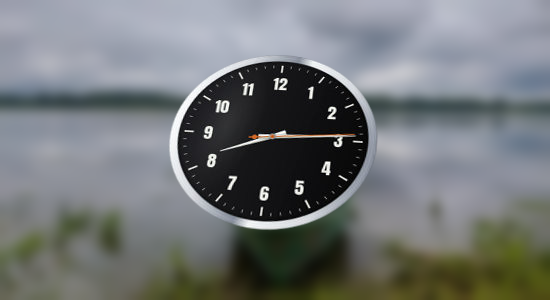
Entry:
8:14:14
